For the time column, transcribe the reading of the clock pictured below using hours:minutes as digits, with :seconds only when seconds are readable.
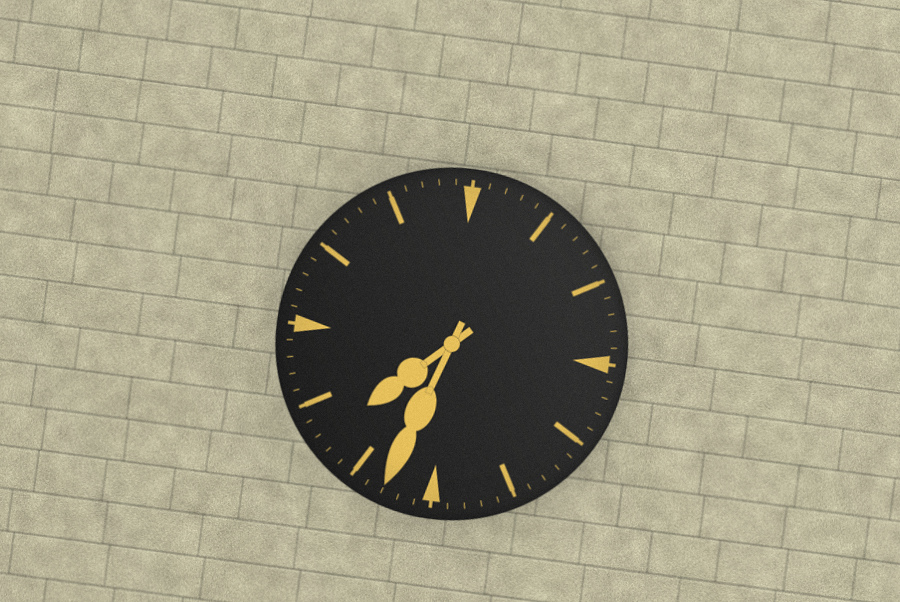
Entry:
7:33
